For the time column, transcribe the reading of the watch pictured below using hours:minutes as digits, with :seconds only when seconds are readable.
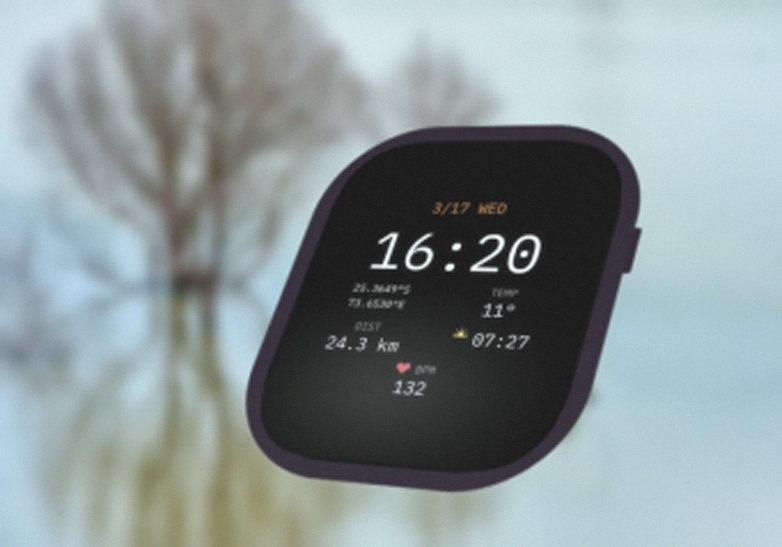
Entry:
16:20
